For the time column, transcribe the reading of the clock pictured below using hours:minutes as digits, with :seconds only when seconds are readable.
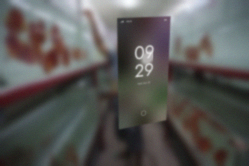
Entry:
9:29
